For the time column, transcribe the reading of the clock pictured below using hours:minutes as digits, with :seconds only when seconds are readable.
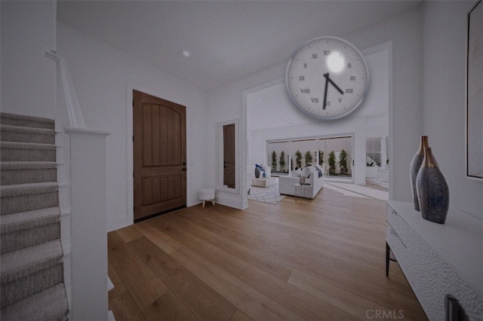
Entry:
4:31
